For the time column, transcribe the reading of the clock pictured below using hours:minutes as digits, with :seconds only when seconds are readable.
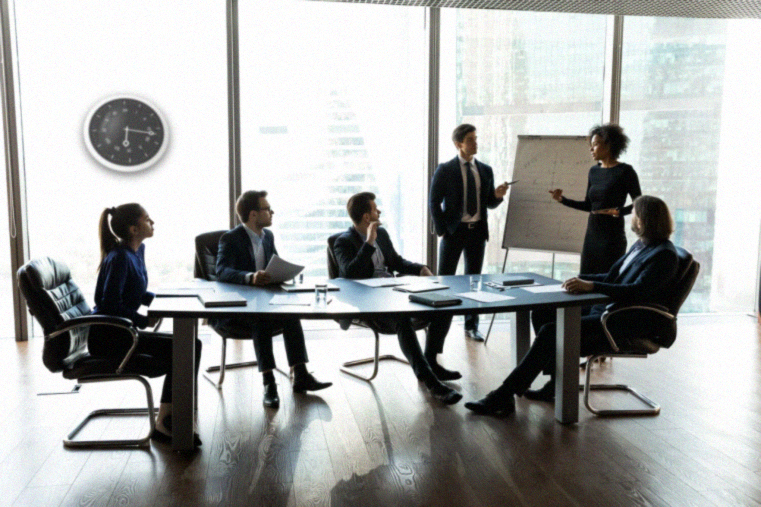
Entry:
6:17
